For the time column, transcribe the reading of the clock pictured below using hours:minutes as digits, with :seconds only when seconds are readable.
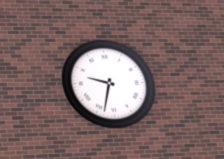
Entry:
9:33
